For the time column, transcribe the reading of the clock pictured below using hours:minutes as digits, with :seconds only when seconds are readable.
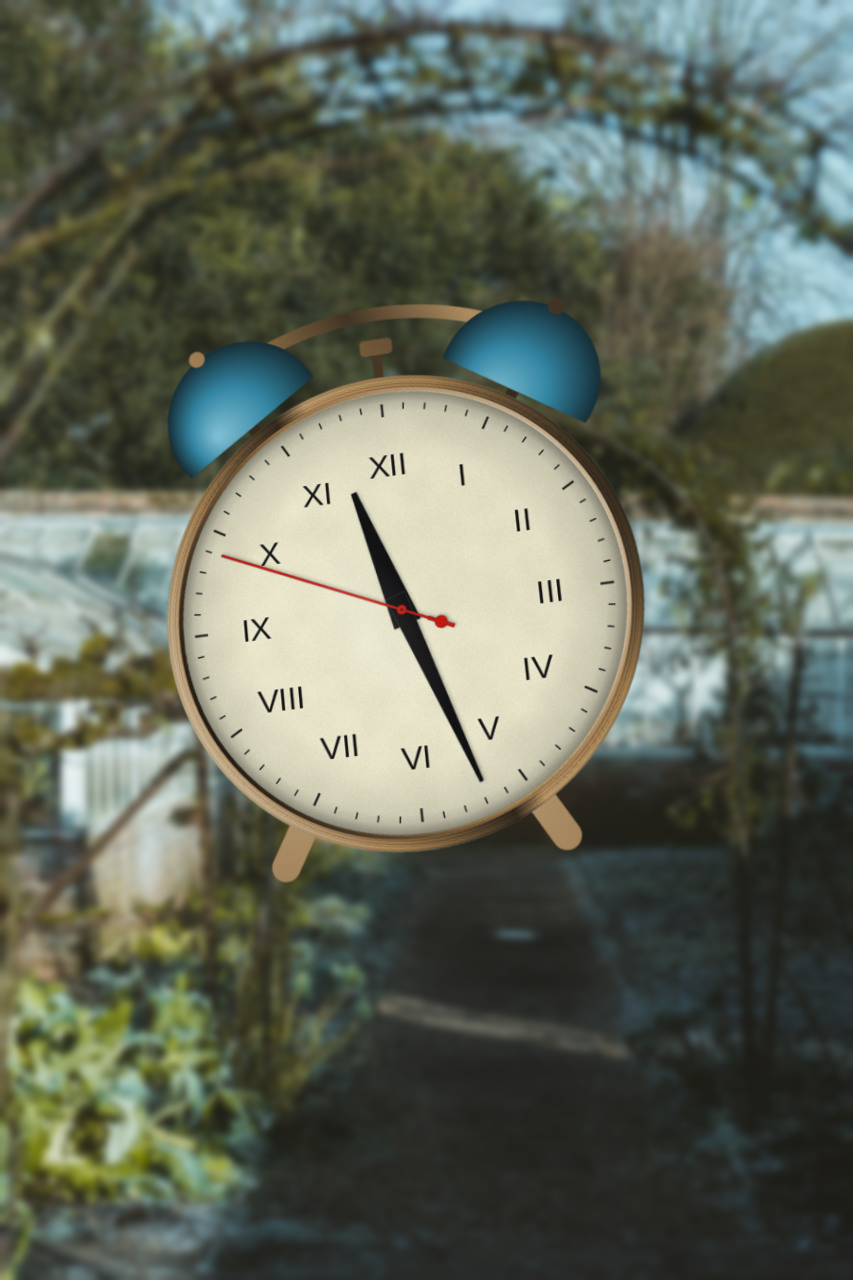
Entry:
11:26:49
